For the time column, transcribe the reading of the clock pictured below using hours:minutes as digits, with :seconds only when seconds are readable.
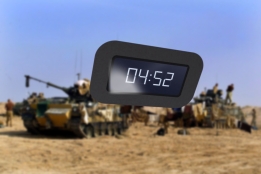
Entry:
4:52
